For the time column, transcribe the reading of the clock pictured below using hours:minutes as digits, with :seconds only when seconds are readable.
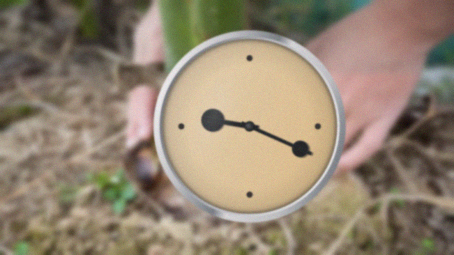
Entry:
9:19
